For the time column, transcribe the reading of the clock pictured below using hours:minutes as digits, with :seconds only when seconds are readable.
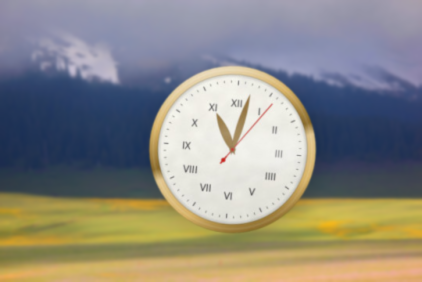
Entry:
11:02:06
